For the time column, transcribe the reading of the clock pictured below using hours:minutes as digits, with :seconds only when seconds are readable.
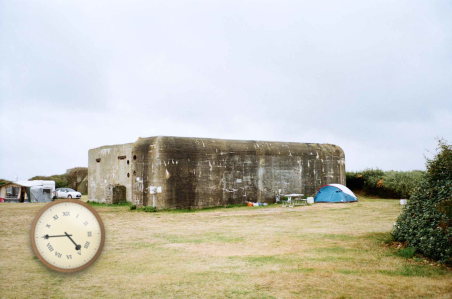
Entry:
4:45
